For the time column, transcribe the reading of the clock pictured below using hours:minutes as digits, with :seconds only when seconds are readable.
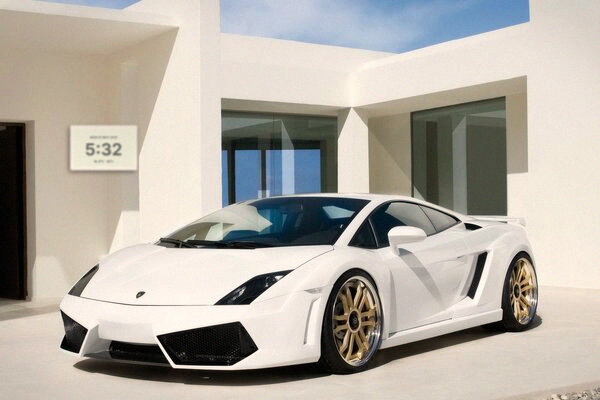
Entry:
5:32
